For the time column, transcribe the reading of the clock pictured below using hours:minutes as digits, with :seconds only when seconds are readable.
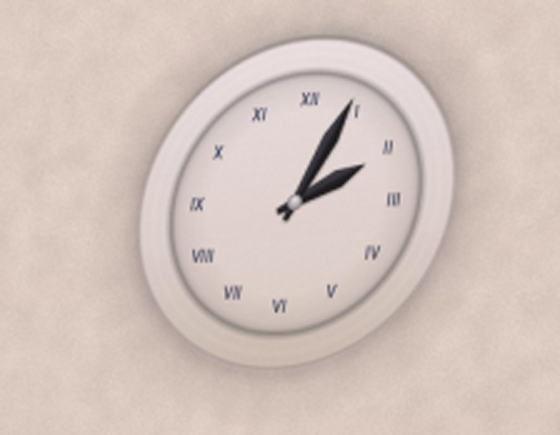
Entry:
2:04
